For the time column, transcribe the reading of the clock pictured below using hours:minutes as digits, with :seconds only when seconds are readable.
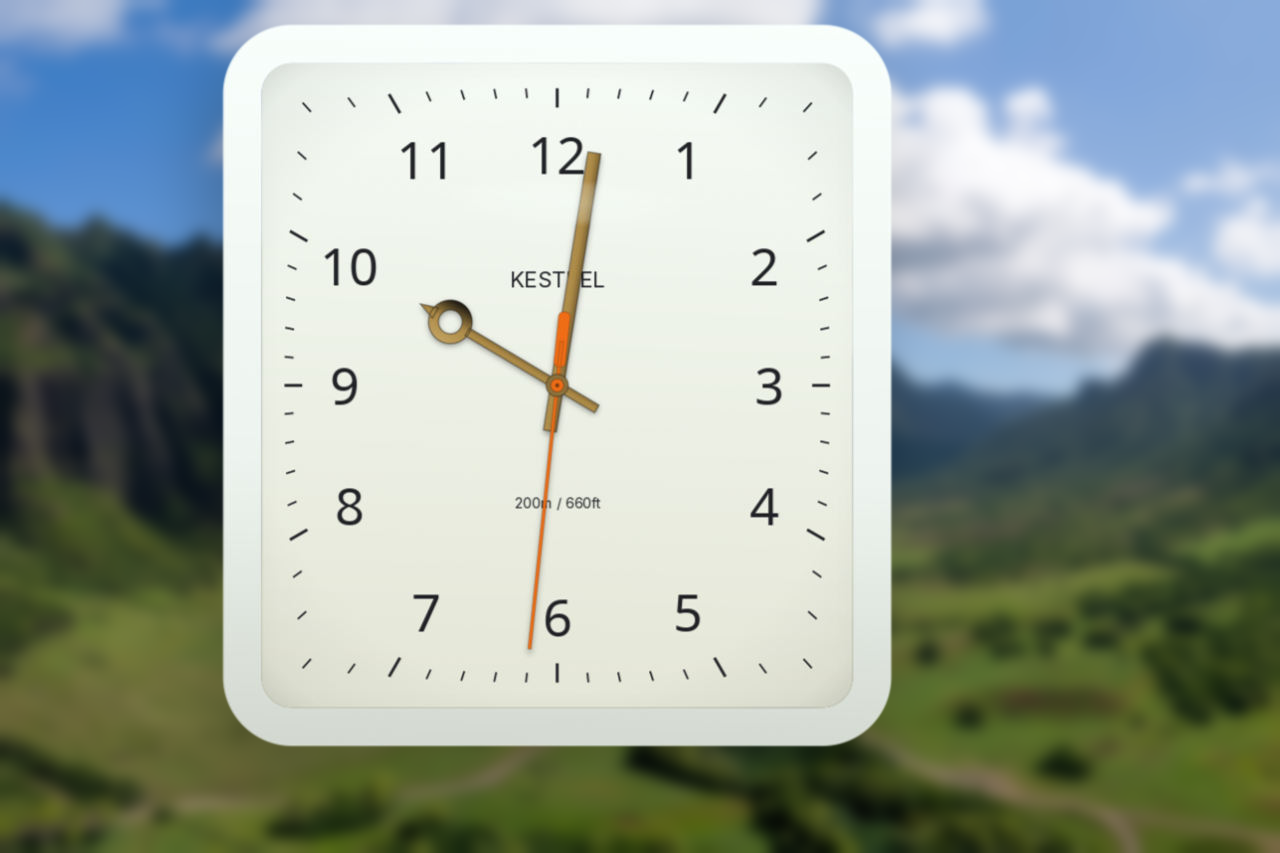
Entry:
10:01:31
